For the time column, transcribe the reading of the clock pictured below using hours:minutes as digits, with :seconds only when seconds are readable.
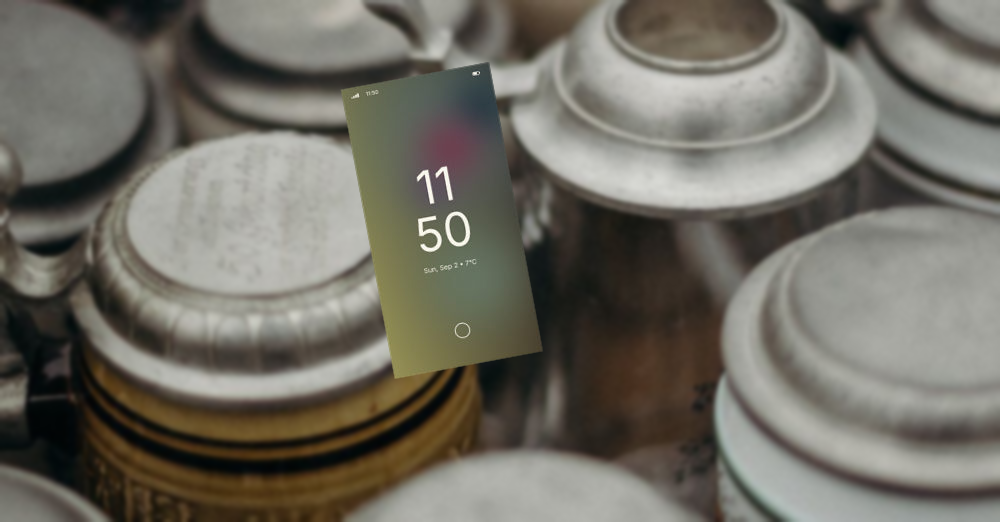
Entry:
11:50
